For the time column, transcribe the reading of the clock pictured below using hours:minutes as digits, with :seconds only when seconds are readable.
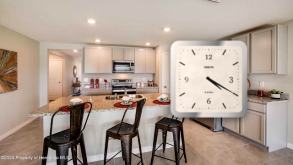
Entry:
4:20
